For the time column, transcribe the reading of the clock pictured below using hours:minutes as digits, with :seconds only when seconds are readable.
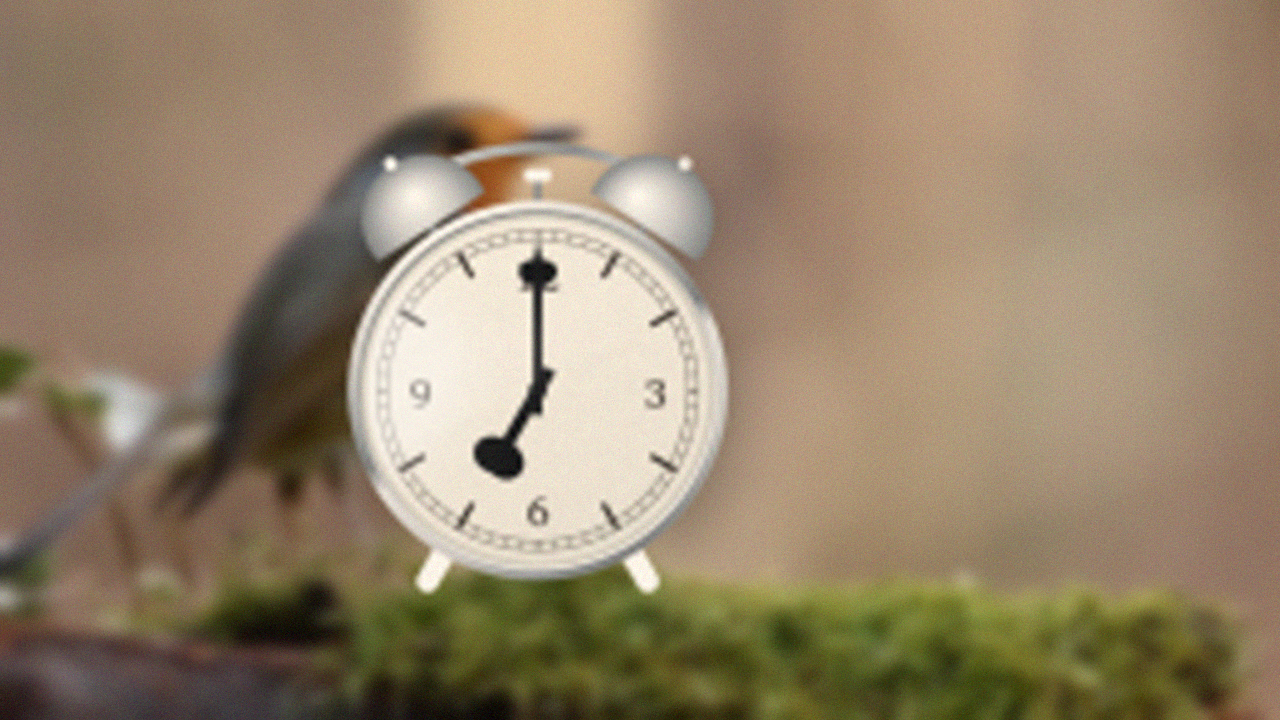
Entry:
7:00
